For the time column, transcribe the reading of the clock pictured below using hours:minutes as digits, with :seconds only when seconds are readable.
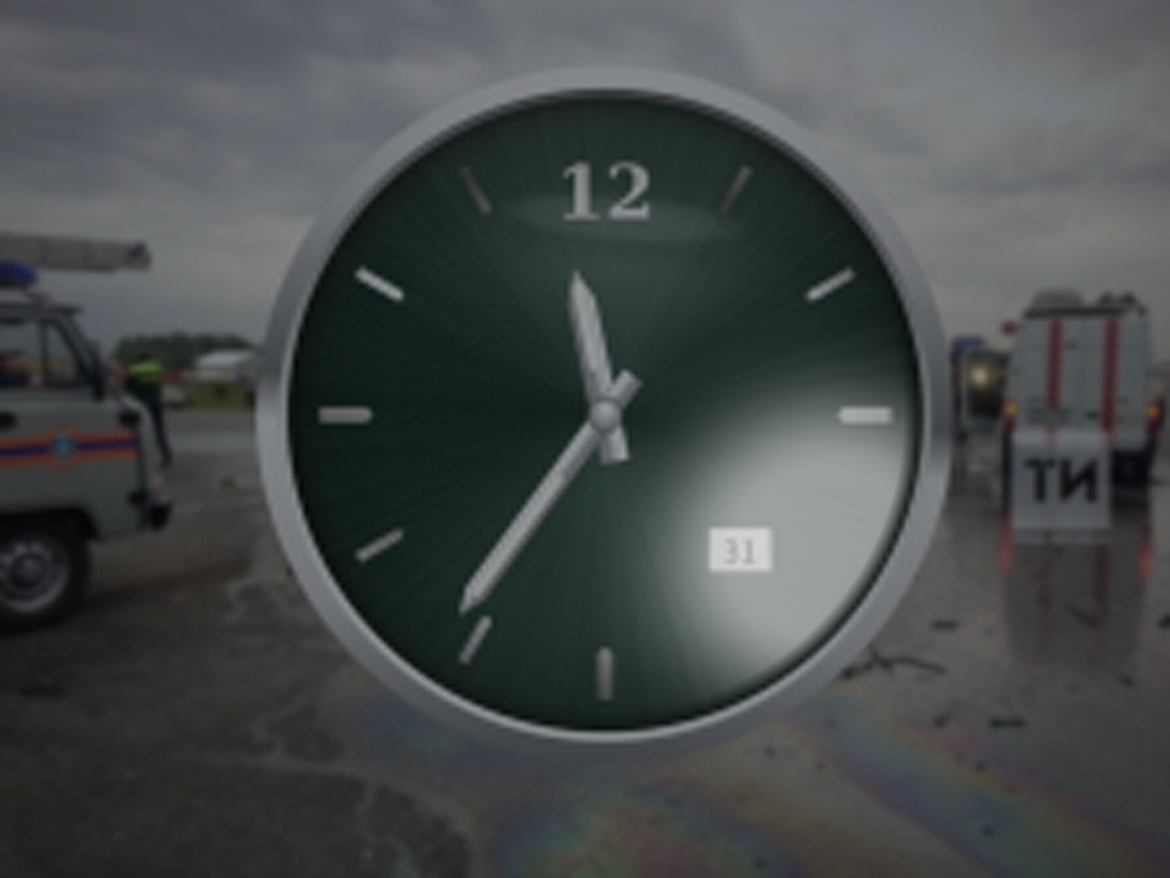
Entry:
11:36
